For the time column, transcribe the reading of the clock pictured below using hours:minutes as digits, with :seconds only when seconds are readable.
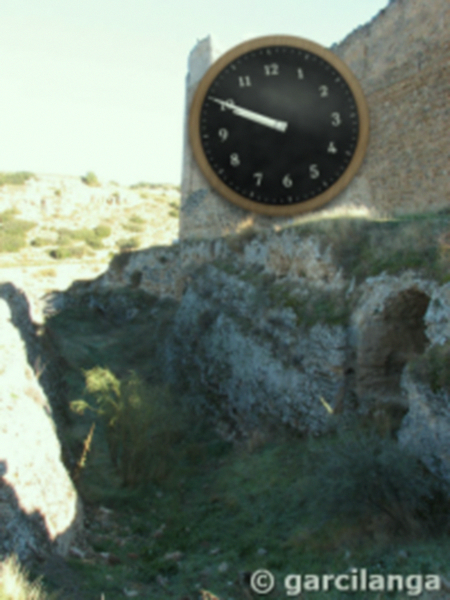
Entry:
9:50
